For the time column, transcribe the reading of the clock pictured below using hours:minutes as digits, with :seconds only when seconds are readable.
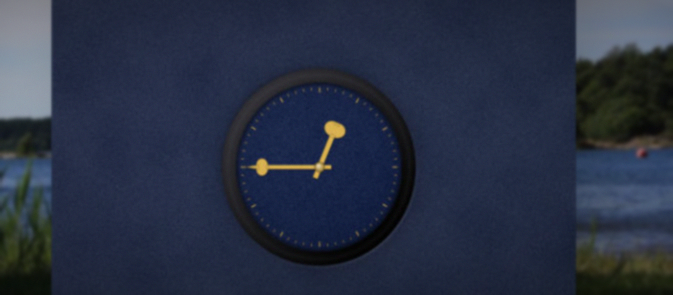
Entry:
12:45
